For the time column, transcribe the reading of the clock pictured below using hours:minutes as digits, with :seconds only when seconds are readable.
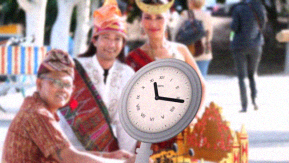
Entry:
11:16
